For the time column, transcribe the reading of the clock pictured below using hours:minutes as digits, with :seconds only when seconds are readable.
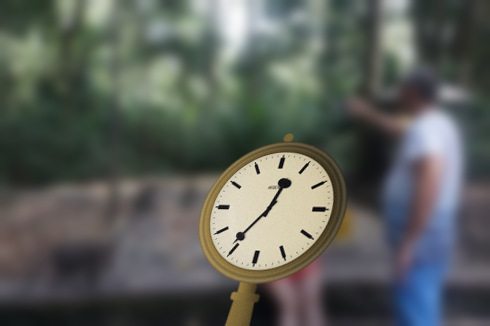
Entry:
12:36
